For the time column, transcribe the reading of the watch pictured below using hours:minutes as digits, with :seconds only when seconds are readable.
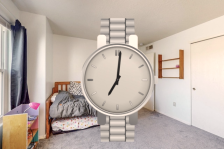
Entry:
7:01
